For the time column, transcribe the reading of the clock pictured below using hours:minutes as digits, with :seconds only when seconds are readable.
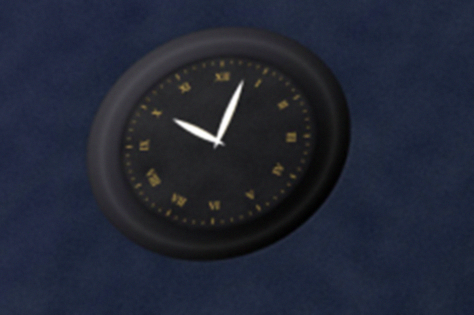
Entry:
10:03
